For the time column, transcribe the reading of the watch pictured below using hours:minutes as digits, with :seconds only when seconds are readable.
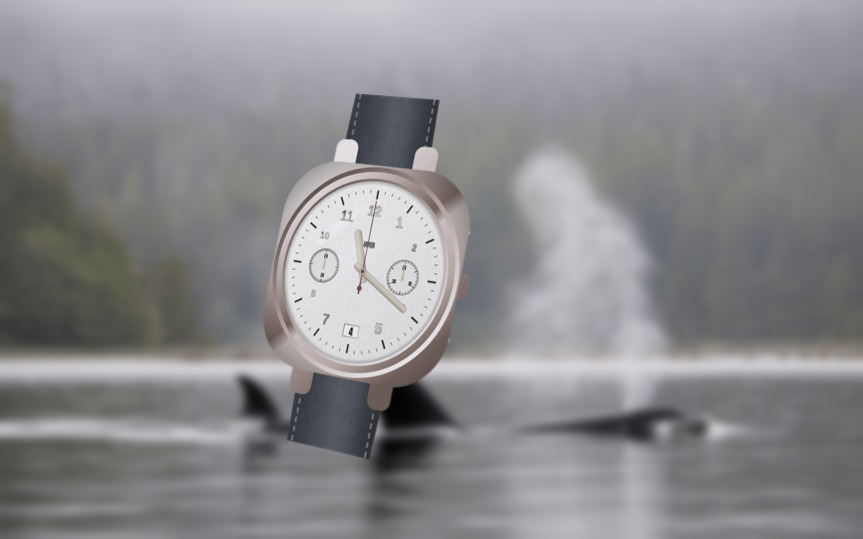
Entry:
11:20
